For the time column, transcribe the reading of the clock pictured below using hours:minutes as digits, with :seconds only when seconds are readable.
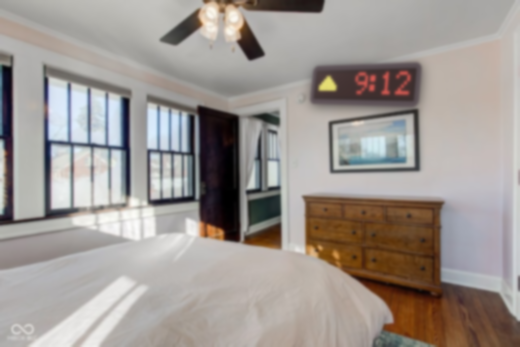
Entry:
9:12
